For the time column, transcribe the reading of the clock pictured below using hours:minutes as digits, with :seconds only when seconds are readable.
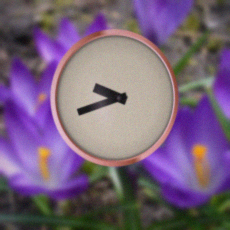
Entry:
9:42
